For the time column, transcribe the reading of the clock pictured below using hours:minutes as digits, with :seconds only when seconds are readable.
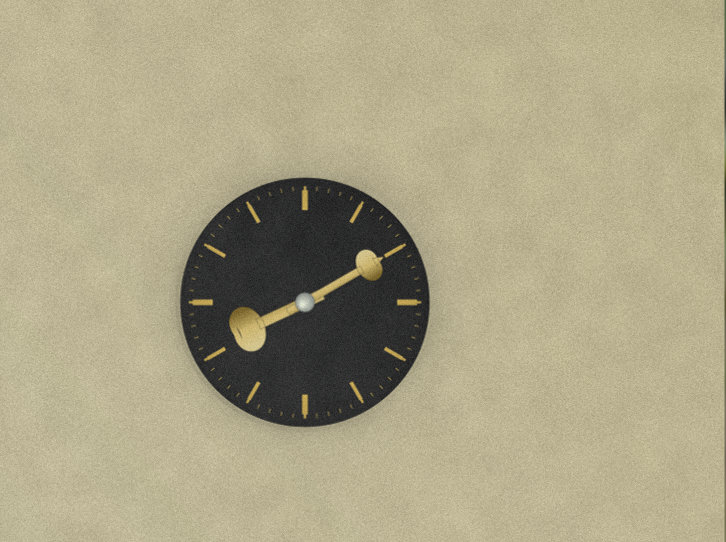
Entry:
8:10
